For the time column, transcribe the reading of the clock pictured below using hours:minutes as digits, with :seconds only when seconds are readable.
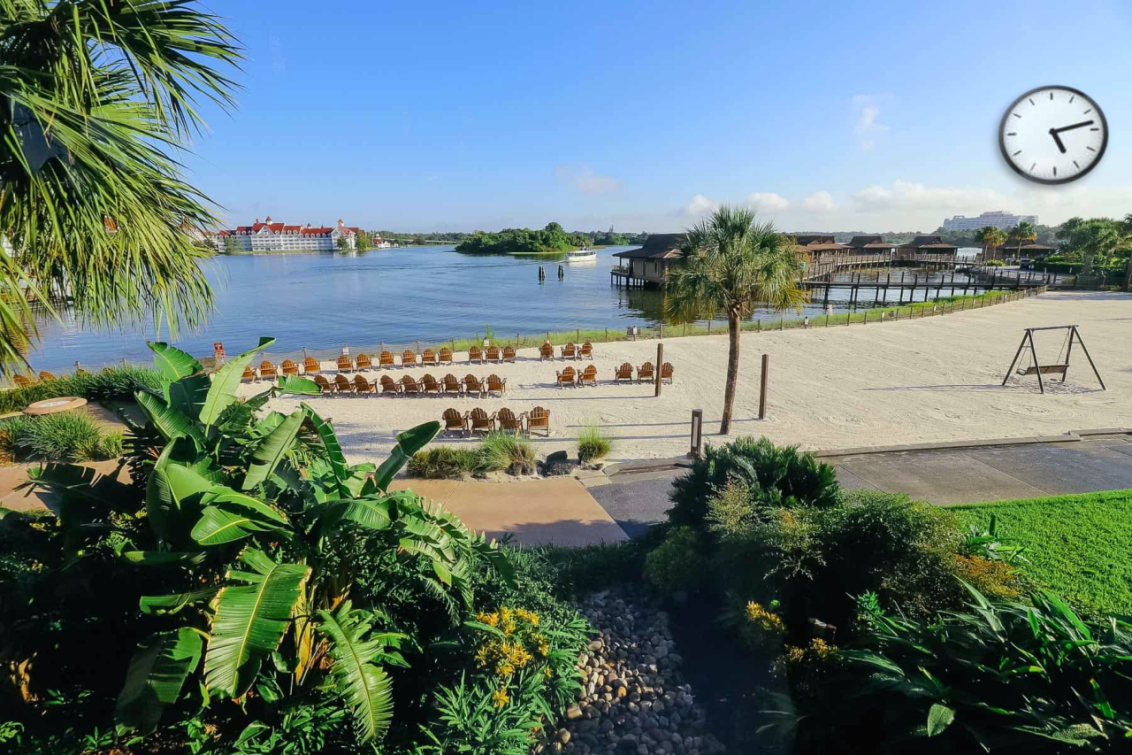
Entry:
5:13
